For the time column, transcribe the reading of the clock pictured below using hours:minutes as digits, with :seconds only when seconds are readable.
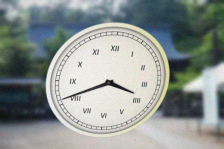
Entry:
3:41
